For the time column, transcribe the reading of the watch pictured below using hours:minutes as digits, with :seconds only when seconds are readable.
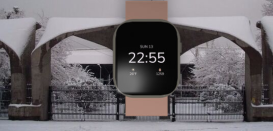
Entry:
22:55
